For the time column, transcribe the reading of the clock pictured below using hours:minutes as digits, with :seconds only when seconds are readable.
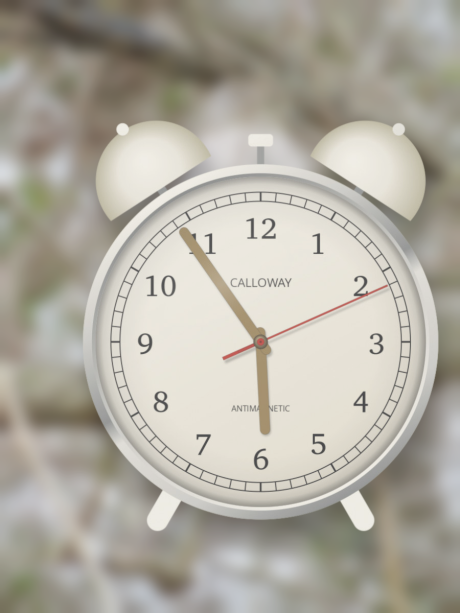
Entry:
5:54:11
